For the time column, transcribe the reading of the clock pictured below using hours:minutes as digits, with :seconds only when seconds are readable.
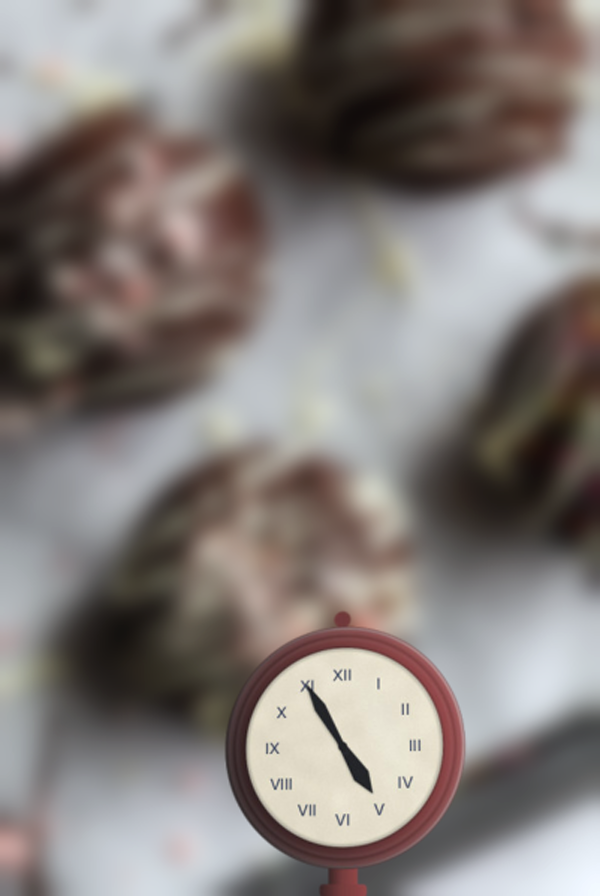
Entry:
4:55
